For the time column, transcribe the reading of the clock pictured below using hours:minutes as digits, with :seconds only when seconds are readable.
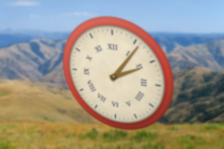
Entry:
2:06
